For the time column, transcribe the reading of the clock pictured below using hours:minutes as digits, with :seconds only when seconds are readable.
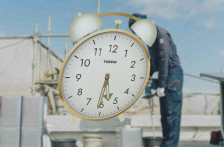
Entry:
5:31
